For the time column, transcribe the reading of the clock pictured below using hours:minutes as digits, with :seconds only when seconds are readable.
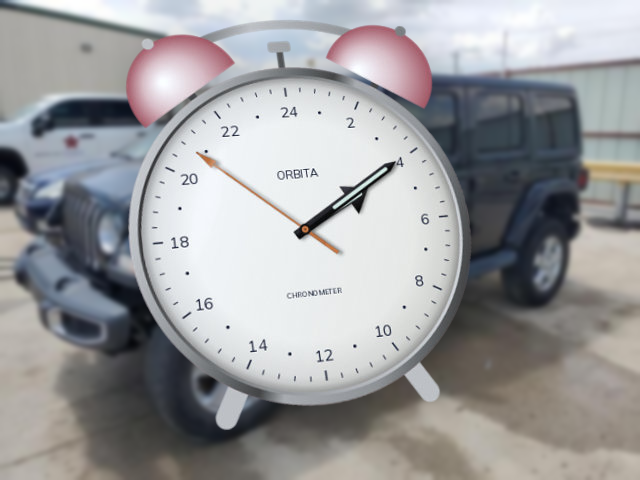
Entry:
4:09:52
